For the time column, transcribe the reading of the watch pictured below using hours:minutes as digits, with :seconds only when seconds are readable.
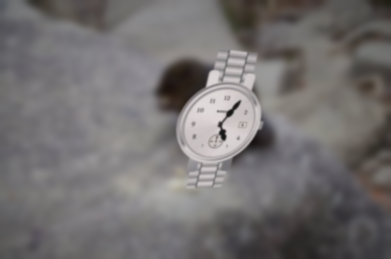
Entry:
5:05
